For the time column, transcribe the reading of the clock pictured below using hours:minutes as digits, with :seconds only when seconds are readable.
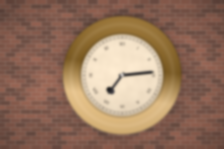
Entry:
7:14
